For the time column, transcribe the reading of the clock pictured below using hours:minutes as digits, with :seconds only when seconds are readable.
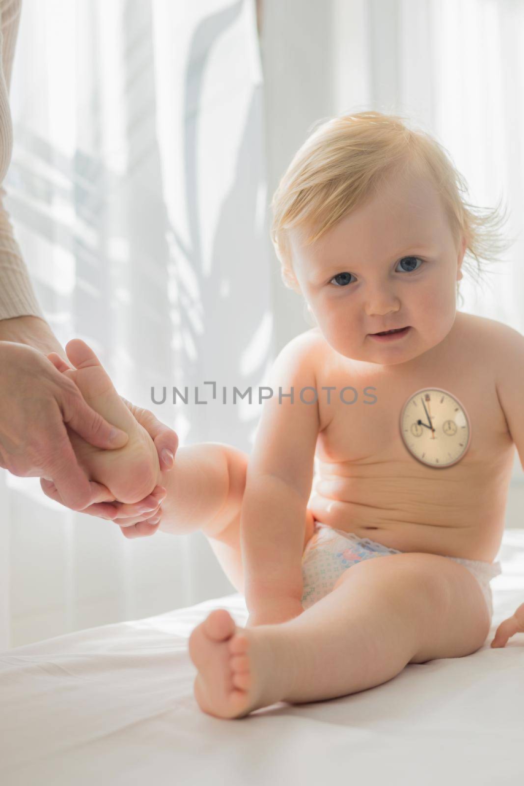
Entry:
9:58
